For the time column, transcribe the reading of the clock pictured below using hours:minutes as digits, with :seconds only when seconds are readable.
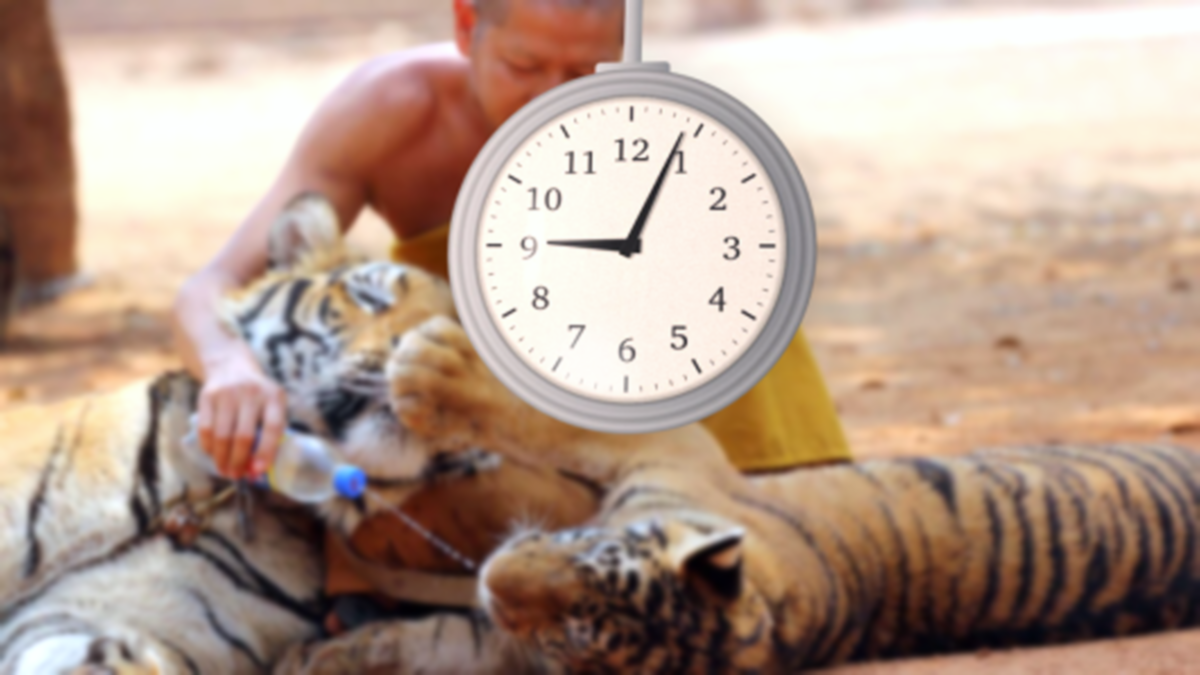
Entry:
9:04
